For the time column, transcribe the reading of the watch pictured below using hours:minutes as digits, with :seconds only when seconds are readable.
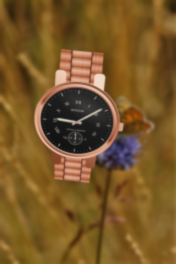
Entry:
9:09
